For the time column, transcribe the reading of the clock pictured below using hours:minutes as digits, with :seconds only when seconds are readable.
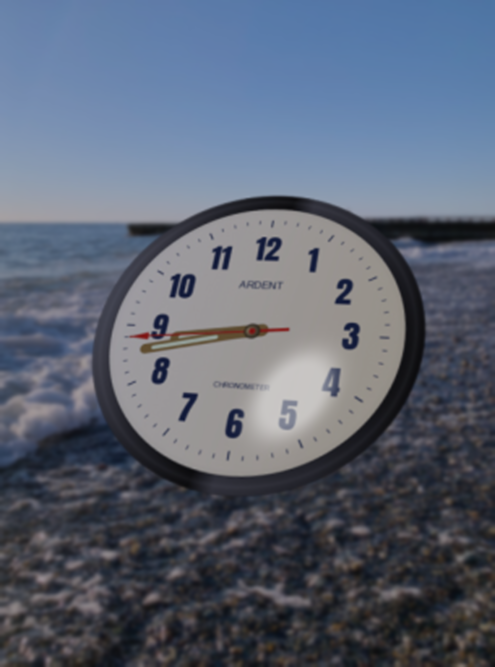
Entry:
8:42:44
